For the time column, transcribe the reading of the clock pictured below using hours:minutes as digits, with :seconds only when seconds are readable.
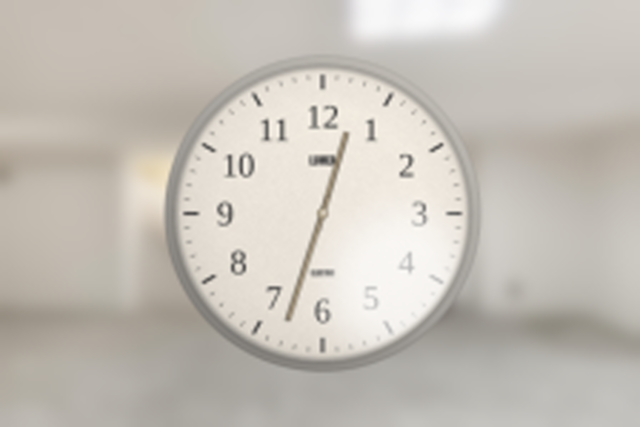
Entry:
12:33
